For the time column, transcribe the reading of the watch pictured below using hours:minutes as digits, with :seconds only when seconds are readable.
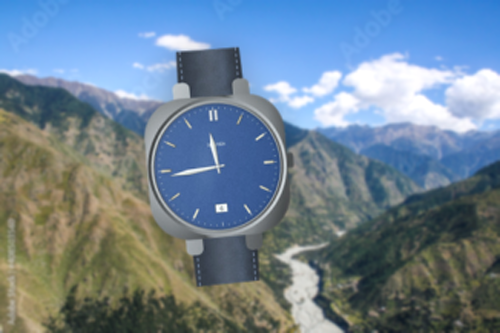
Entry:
11:44
